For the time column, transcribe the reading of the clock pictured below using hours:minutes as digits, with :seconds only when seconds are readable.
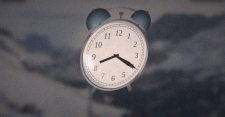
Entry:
8:20
